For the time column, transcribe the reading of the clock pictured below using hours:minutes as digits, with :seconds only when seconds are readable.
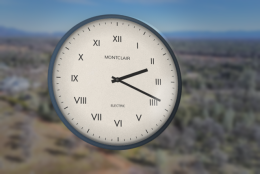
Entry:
2:19
